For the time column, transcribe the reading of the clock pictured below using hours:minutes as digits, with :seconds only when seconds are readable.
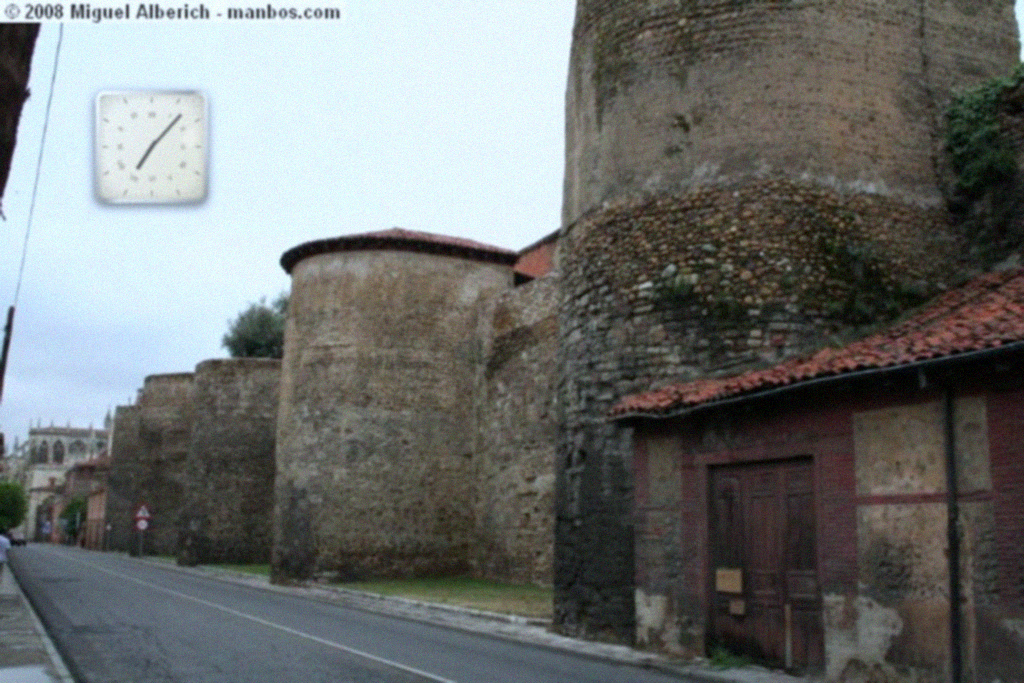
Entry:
7:07
